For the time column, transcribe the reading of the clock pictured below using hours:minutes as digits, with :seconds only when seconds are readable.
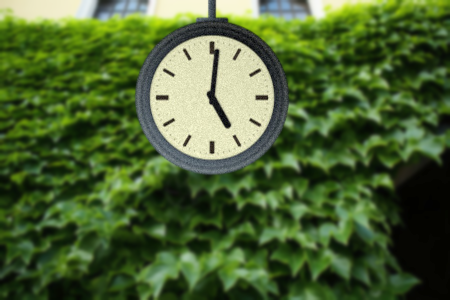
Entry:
5:01
